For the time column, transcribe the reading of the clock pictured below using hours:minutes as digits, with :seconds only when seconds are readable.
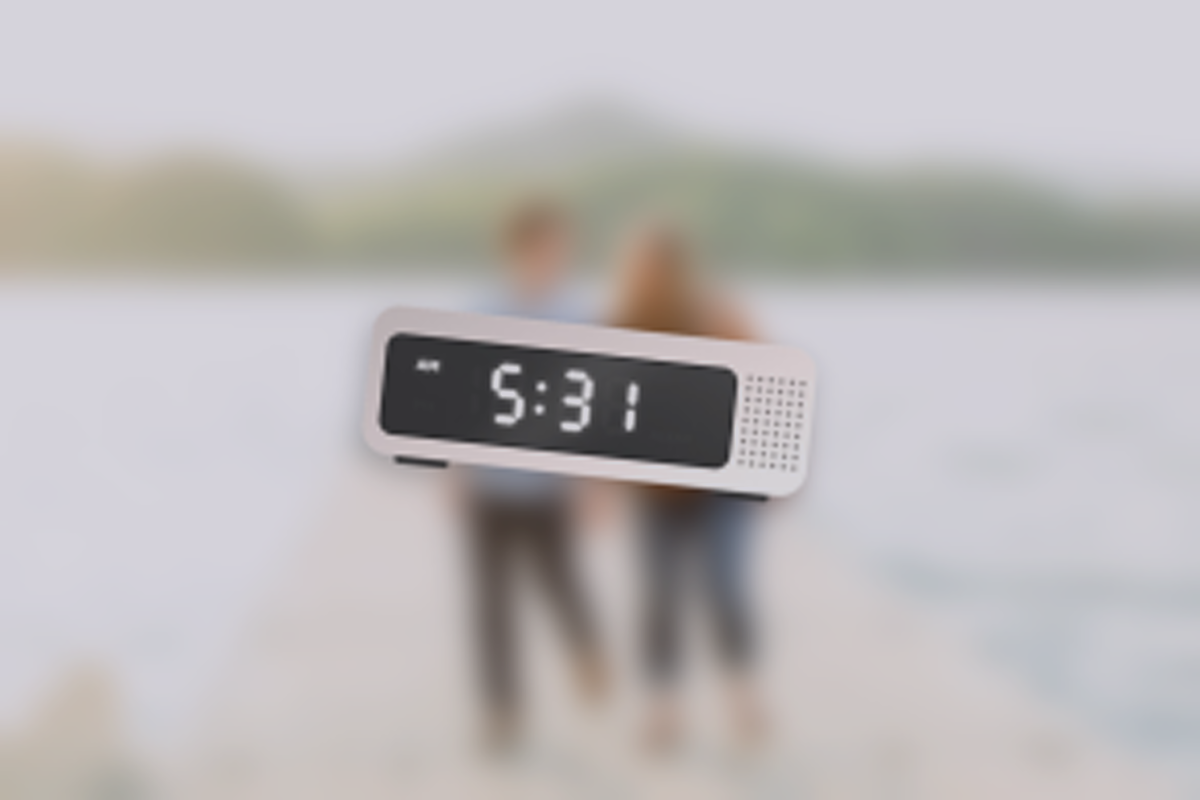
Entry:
5:31
